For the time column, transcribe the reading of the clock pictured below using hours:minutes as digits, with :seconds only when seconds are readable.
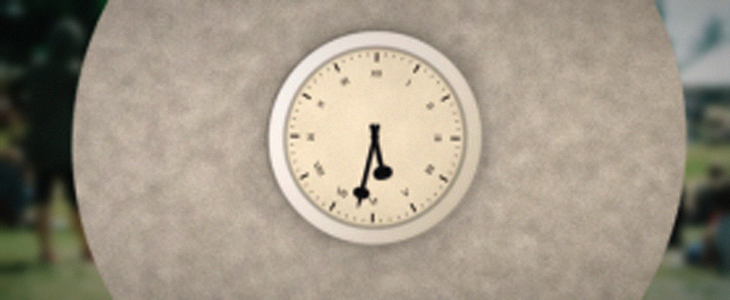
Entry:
5:32
